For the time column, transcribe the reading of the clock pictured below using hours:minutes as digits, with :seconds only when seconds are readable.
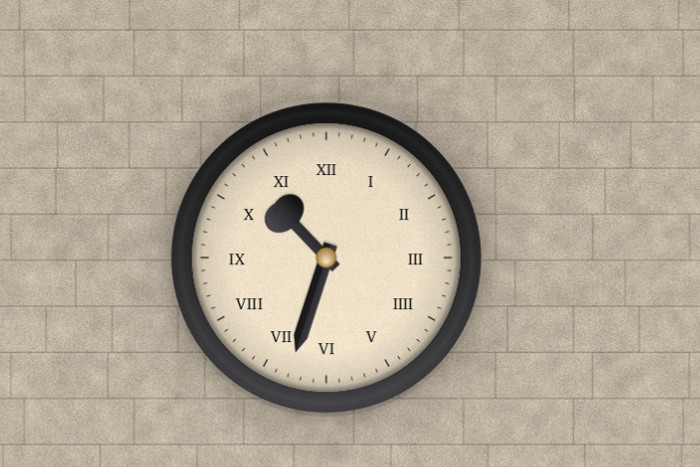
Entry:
10:33
